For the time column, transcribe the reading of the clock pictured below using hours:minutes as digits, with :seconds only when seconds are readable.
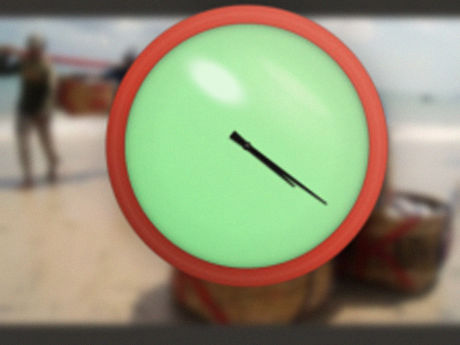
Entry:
4:21
